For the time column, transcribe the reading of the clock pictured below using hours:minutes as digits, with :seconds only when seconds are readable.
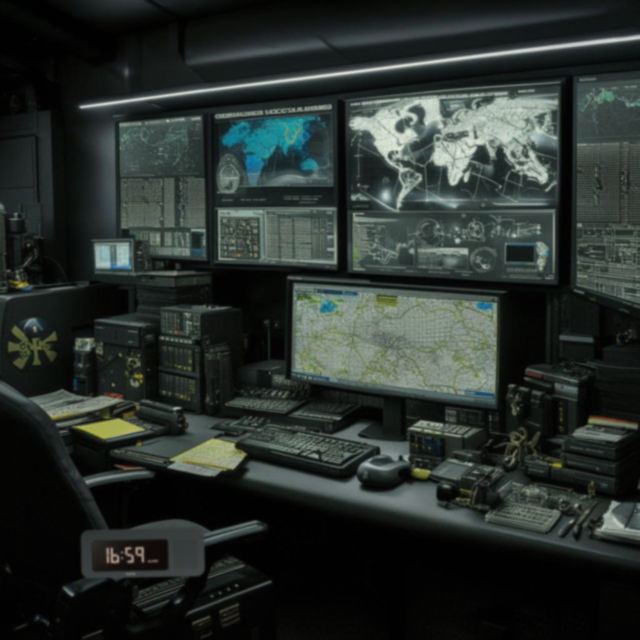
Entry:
16:59
